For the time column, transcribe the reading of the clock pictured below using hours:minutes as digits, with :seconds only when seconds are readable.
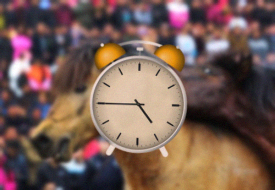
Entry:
4:45
